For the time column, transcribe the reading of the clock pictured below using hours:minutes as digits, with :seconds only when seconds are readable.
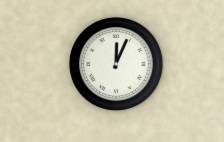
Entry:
12:04
